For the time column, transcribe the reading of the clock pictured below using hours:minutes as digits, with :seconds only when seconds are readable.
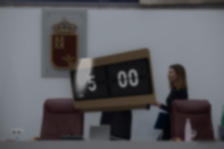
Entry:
5:00
